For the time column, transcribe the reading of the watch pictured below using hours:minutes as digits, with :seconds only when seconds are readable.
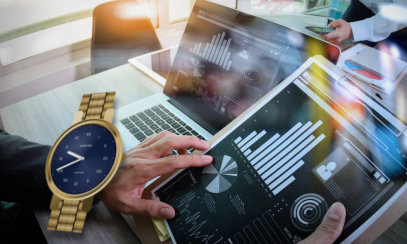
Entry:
9:41
